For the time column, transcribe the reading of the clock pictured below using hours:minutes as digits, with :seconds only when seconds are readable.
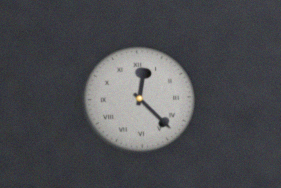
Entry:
12:23
